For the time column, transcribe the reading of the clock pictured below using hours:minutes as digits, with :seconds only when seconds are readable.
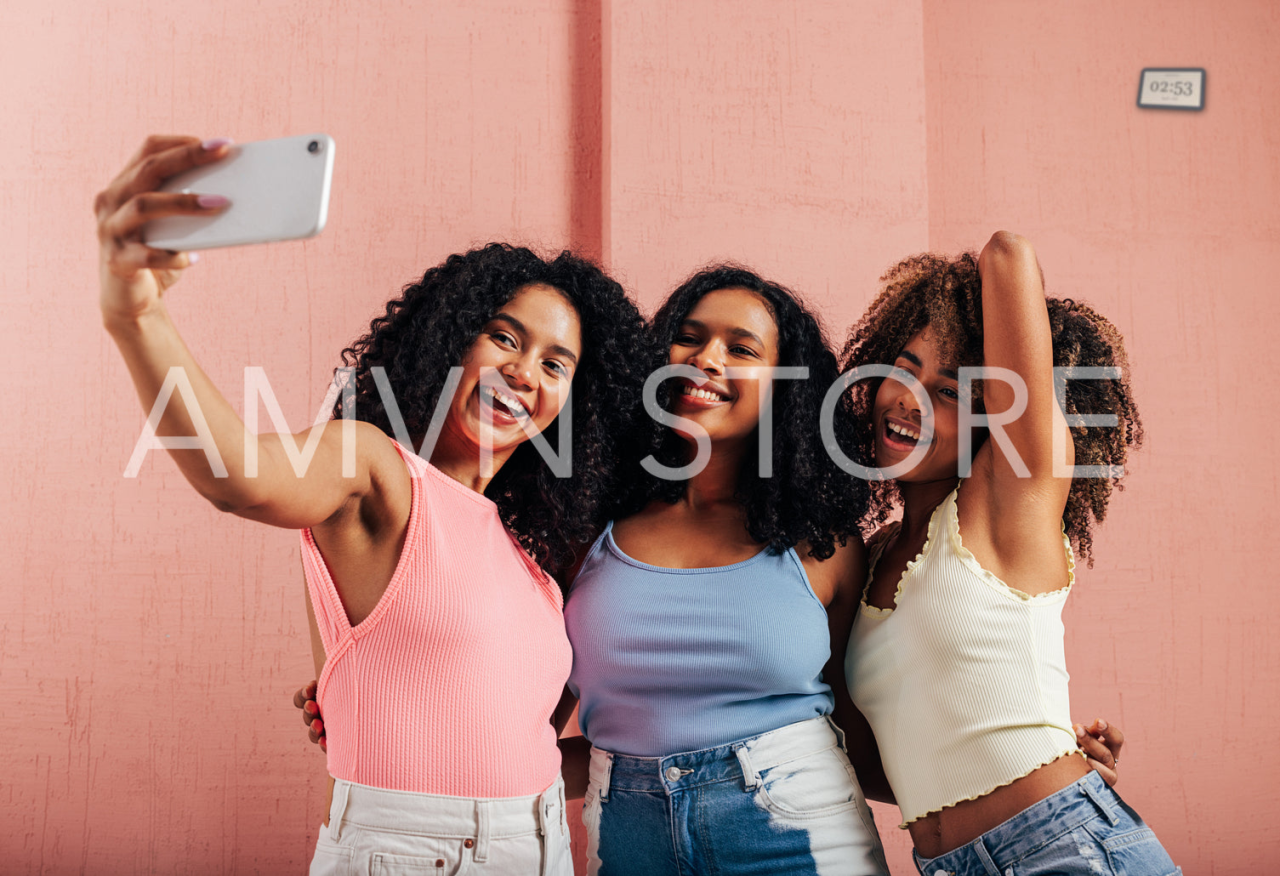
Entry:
2:53
